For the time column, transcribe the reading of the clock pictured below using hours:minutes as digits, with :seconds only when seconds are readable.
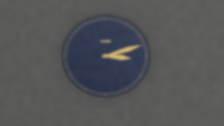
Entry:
3:12
